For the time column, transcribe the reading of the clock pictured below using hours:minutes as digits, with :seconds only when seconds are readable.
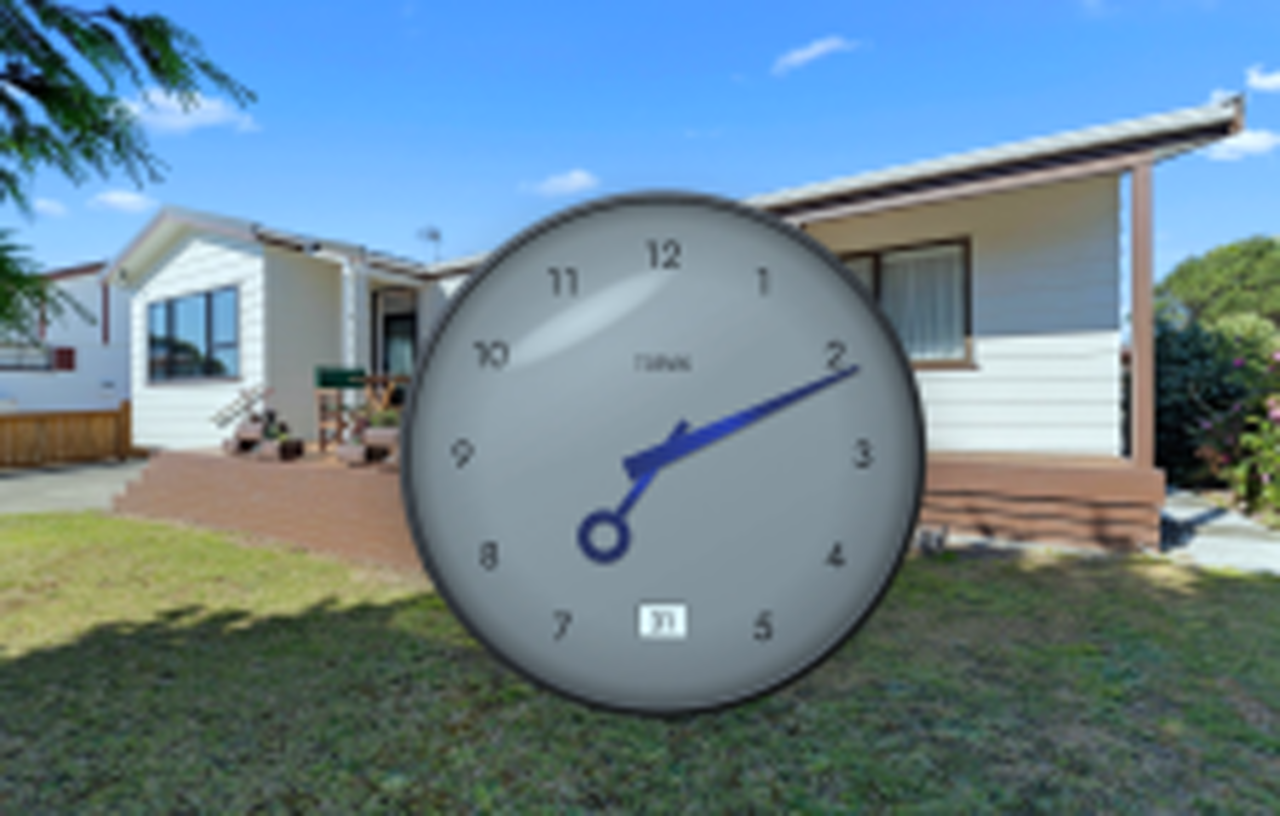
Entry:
7:11
